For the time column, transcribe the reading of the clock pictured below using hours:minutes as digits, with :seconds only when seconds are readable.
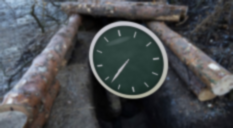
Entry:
7:38
